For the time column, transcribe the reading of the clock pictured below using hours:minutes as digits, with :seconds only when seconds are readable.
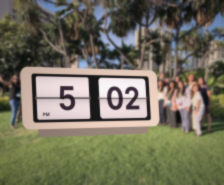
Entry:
5:02
